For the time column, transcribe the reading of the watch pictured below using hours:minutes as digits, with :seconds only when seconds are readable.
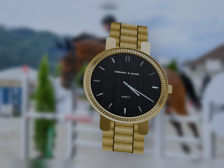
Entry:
4:20
